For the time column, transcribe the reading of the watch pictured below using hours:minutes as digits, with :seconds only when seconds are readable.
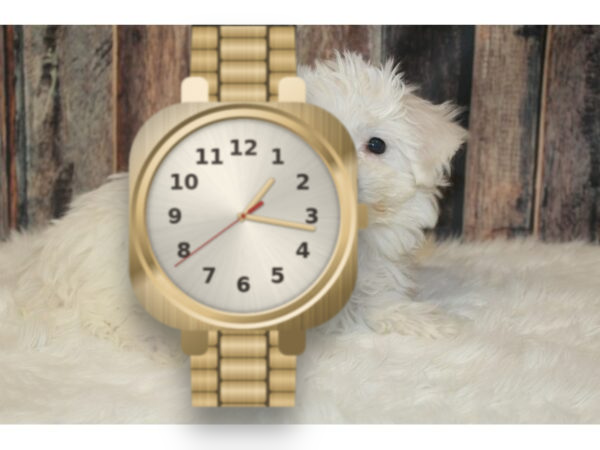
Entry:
1:16:39
